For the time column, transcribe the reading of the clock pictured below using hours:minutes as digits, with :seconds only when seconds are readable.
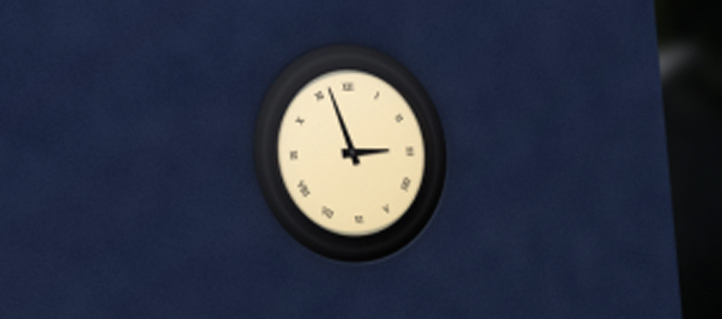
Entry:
2:57
